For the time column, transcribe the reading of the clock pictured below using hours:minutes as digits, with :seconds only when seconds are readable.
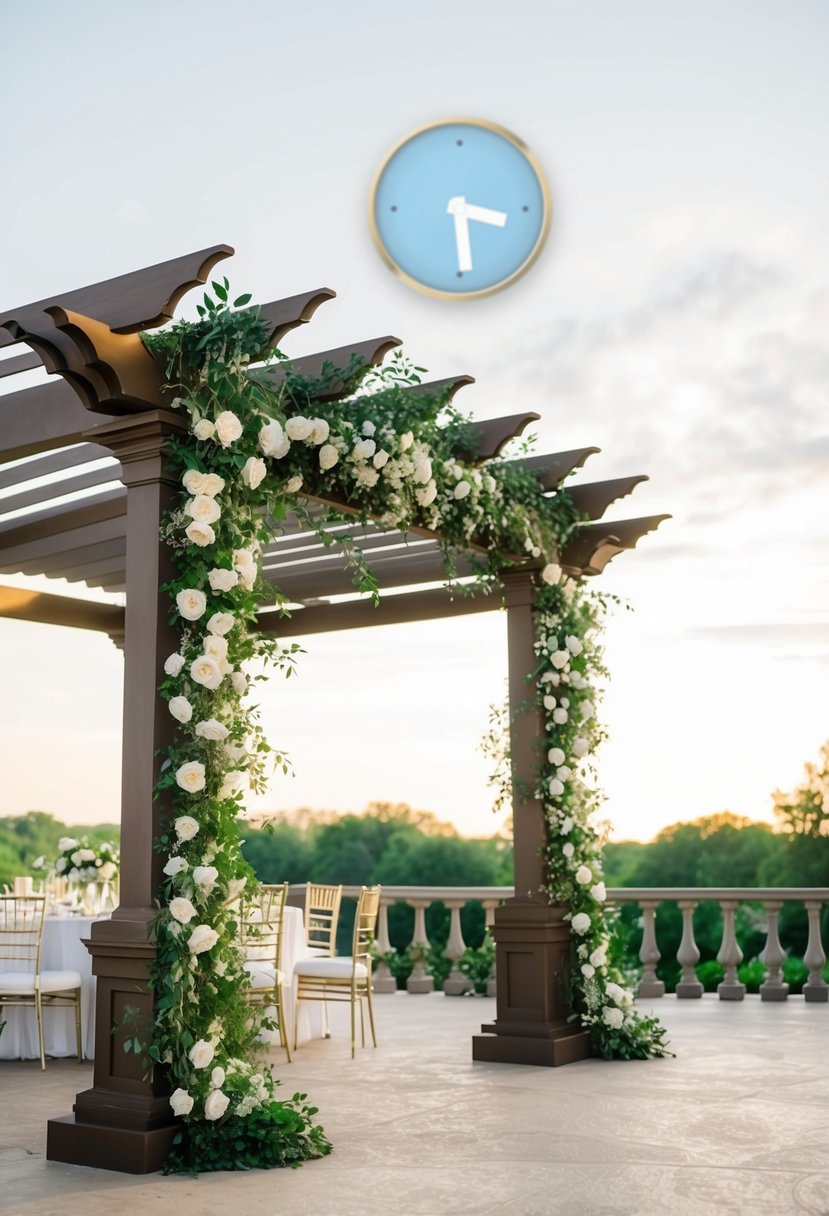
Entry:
3:29
